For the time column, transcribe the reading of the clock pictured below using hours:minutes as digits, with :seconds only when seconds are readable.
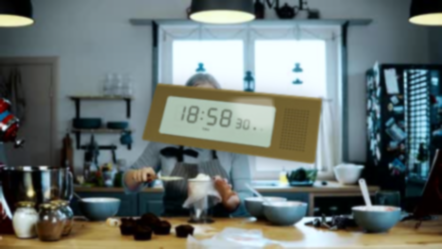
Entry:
18:58
